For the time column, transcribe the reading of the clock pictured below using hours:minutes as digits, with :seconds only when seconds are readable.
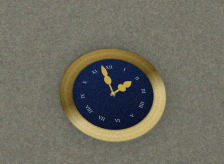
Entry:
1:58
